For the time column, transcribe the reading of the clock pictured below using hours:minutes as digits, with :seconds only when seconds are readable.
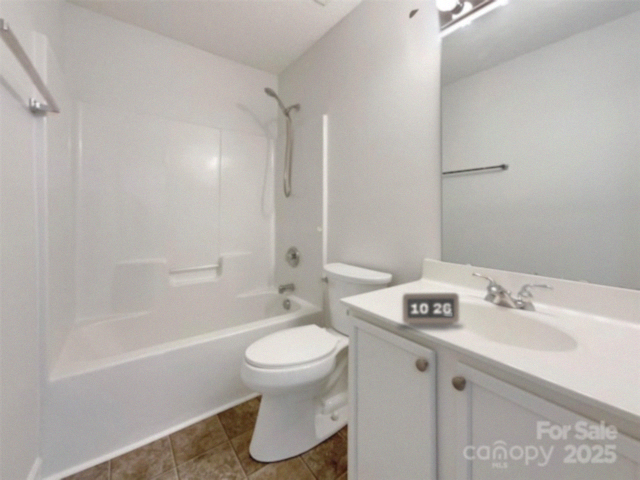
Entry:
10:26
